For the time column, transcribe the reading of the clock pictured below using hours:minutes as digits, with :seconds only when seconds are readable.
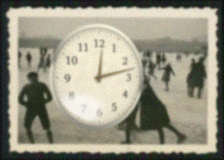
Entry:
12:13
